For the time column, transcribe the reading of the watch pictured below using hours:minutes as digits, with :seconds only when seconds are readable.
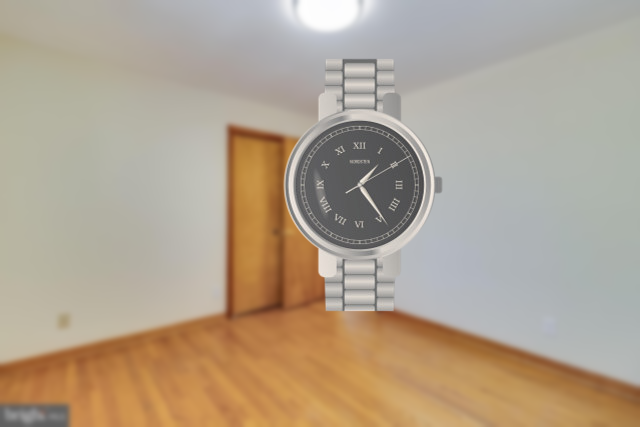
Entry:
1:24:10
